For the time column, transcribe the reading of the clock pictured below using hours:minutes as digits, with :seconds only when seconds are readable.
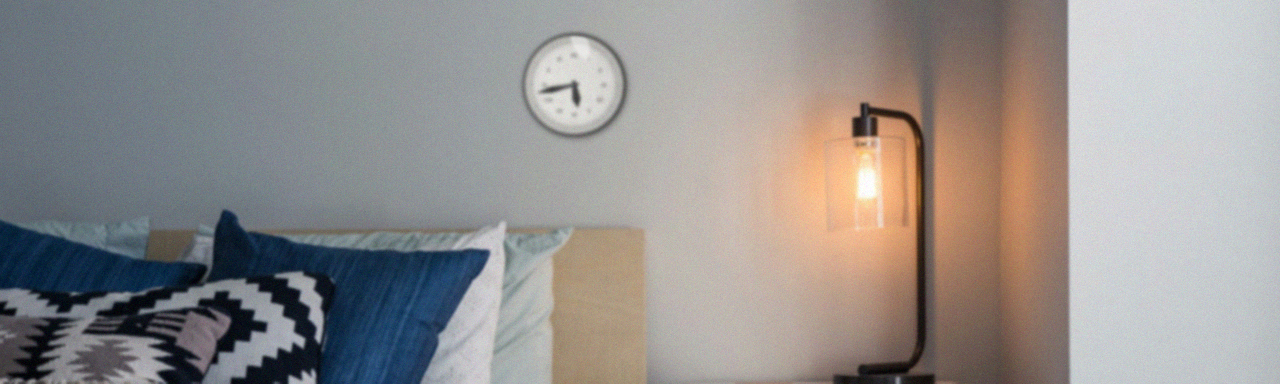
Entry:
5:43
